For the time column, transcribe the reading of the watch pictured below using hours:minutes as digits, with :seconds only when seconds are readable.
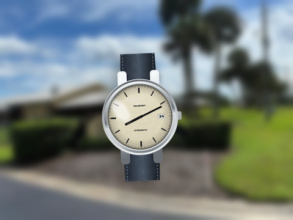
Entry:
8:11
